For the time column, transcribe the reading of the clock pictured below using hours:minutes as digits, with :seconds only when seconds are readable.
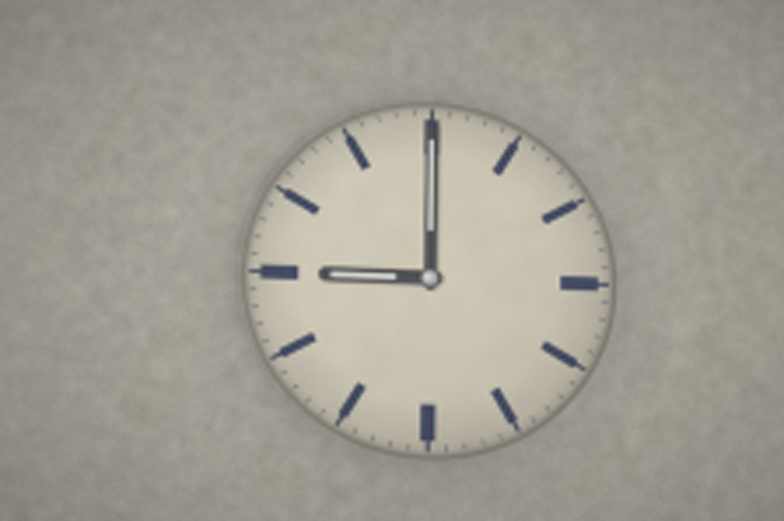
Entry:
9:00
